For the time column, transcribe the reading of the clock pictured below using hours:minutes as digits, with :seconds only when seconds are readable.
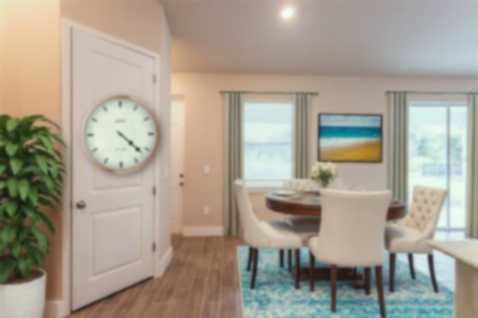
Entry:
4:22
